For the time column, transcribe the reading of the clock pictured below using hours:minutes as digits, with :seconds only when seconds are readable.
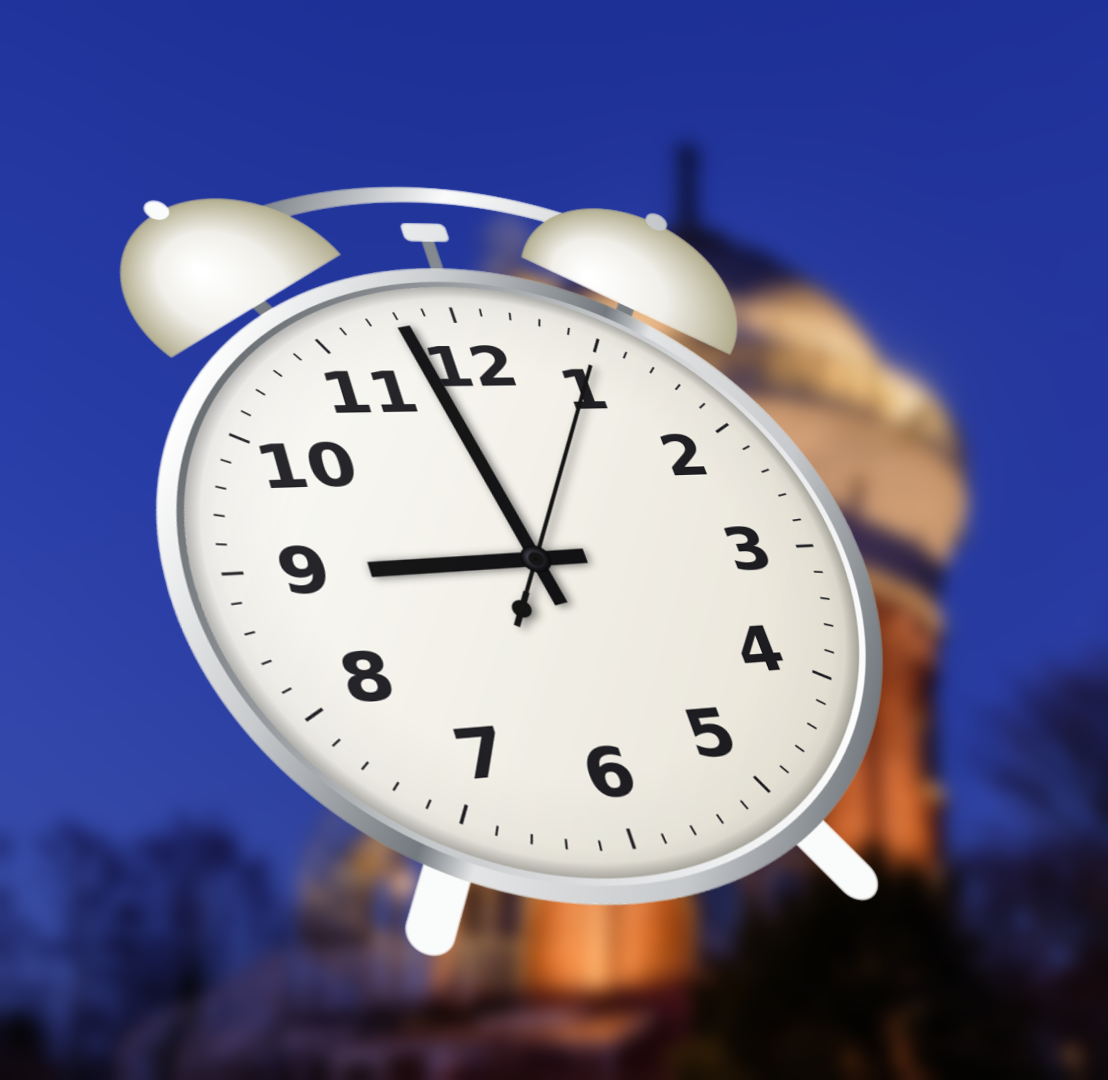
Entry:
8:58:05
